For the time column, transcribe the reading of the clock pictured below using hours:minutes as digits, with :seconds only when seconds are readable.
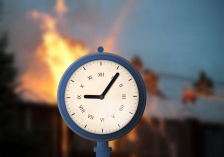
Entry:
9:06
